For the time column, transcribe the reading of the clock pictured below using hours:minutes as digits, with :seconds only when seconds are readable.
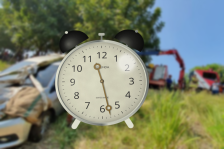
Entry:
11:28
